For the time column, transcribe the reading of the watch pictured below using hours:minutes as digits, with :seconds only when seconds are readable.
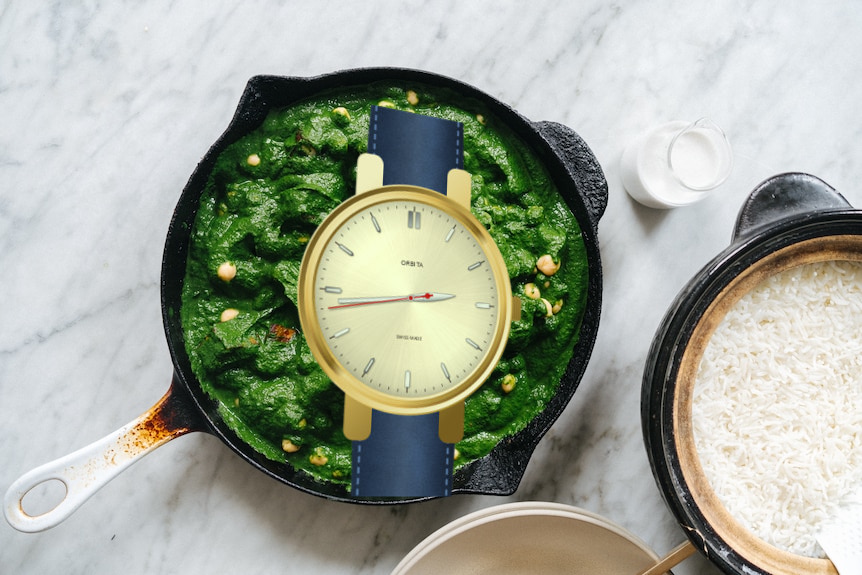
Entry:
2:43:43
